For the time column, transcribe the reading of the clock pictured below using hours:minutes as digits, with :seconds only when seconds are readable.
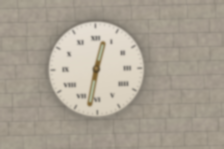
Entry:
12:32
